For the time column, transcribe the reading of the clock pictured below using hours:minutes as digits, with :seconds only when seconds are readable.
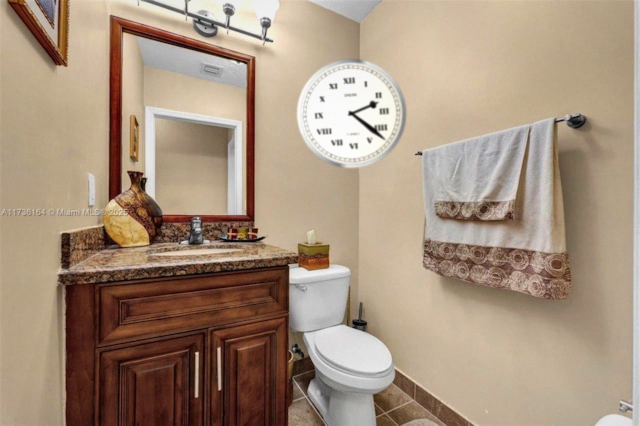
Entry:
2:22
